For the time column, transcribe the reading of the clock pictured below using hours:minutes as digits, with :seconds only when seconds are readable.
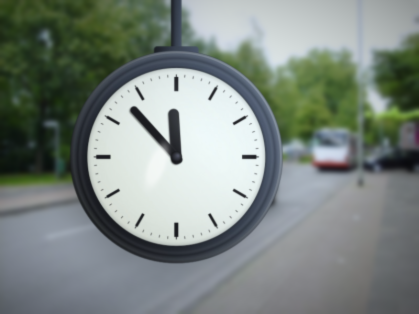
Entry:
11:53
